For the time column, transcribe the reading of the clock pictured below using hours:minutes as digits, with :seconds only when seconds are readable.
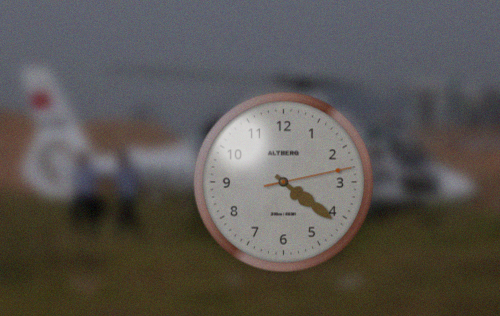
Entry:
4:21:13
